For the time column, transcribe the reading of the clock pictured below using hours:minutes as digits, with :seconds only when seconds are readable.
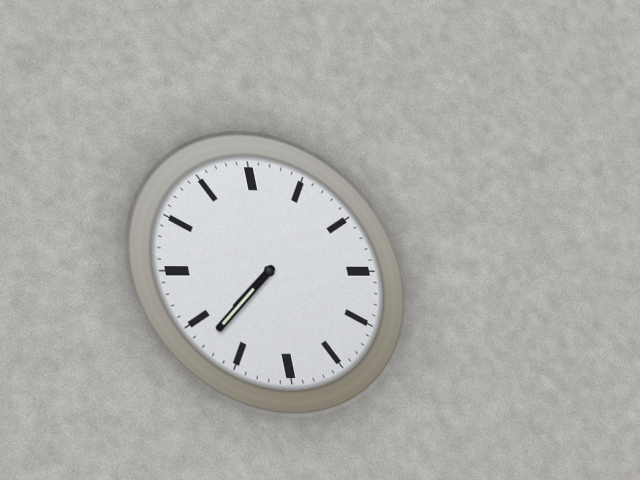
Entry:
7:38
